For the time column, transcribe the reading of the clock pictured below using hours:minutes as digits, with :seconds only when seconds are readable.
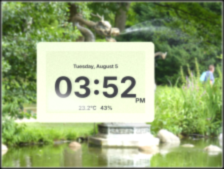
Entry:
3:52
